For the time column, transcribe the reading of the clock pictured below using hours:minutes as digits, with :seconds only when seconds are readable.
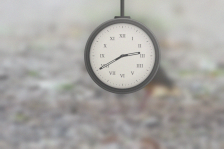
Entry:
2:40
